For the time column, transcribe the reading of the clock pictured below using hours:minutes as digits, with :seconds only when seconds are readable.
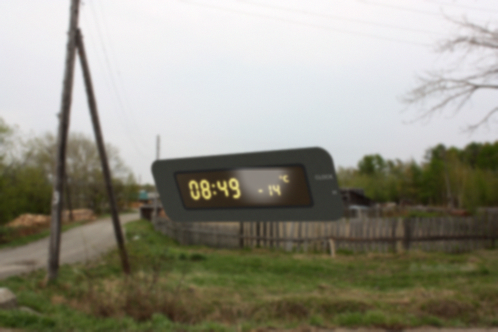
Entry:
8:49
